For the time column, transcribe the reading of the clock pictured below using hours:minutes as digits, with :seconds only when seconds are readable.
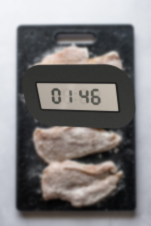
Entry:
1:46
